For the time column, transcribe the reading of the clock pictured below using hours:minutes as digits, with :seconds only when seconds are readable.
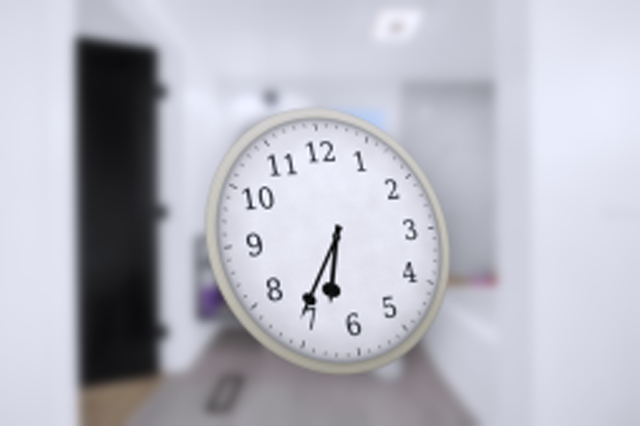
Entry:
6:36
